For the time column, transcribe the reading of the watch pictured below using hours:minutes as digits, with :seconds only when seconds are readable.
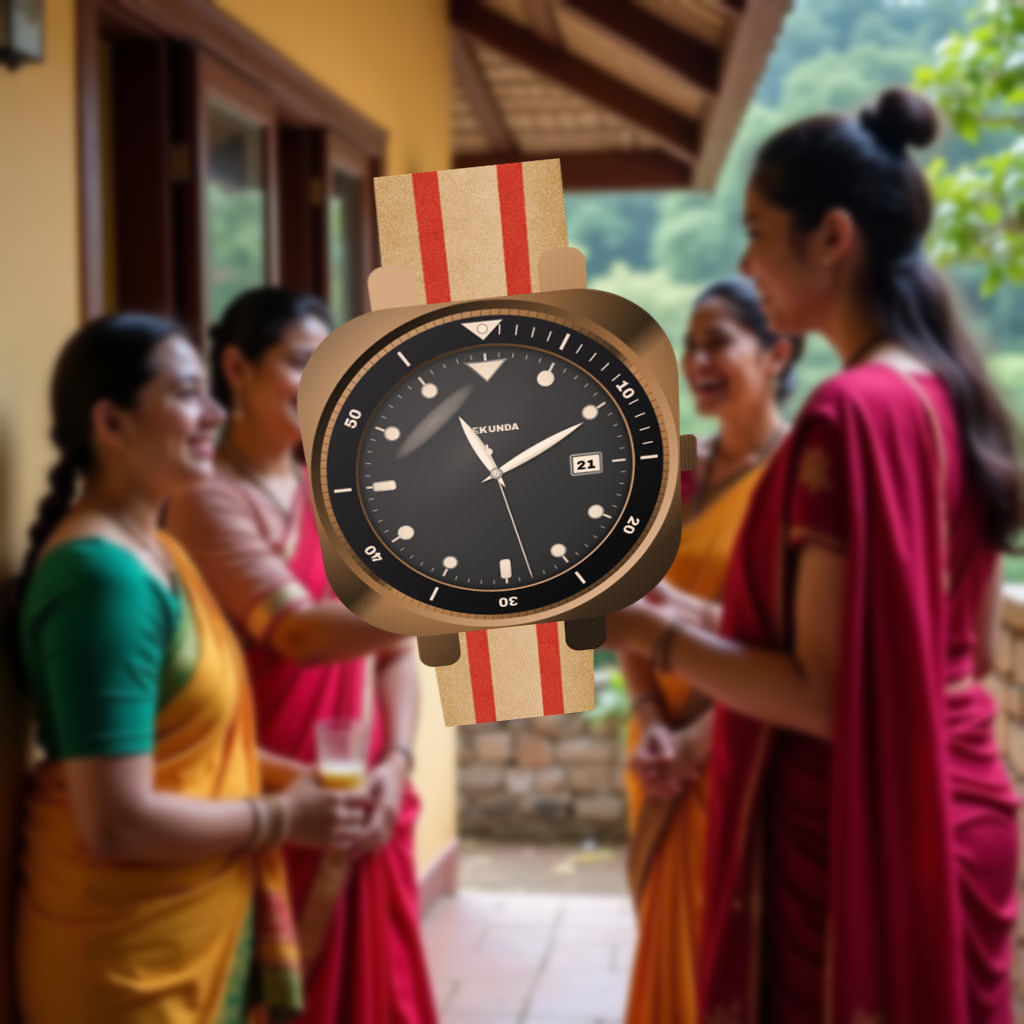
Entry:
11:10:28
